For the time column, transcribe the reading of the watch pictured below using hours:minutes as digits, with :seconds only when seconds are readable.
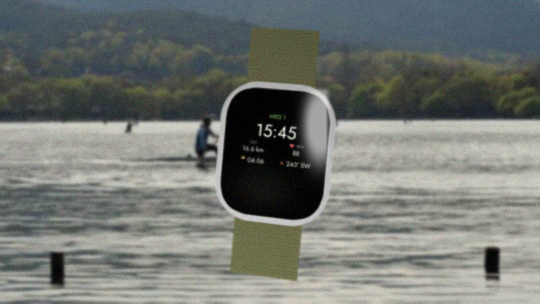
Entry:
15:45
